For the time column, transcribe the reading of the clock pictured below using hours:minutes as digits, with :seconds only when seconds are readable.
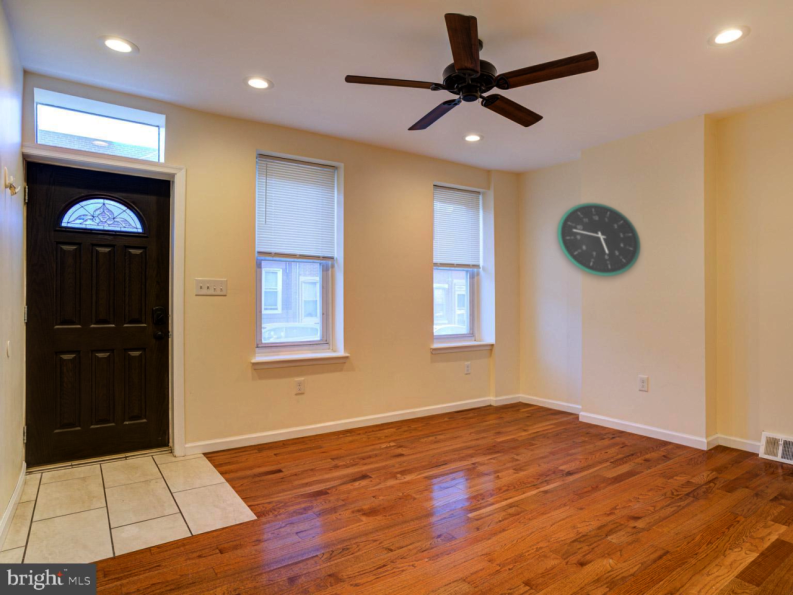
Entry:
5:48
